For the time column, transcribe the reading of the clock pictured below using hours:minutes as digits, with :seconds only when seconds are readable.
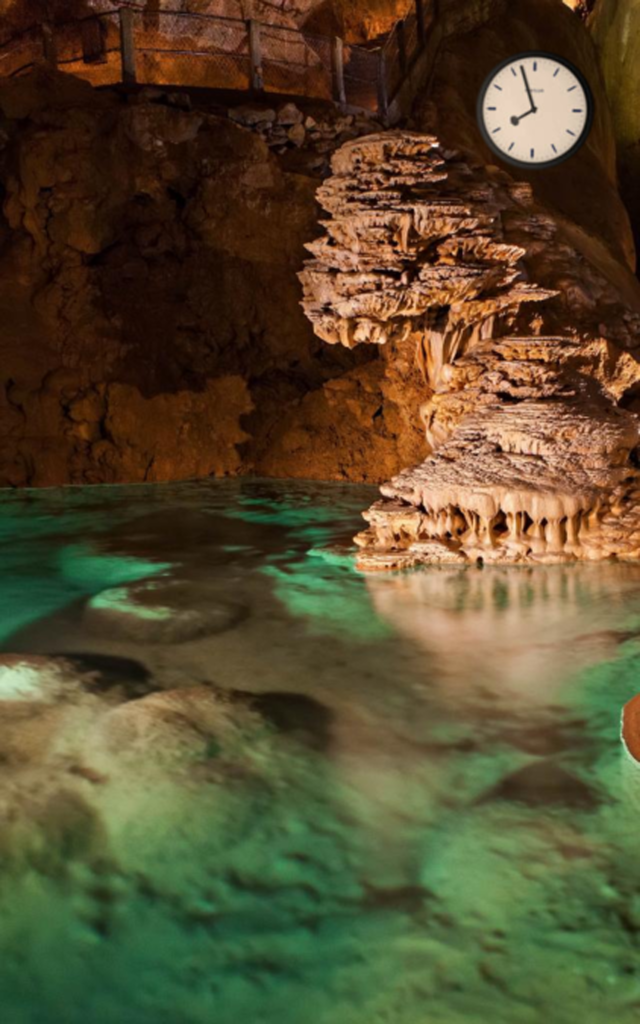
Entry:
7:57
